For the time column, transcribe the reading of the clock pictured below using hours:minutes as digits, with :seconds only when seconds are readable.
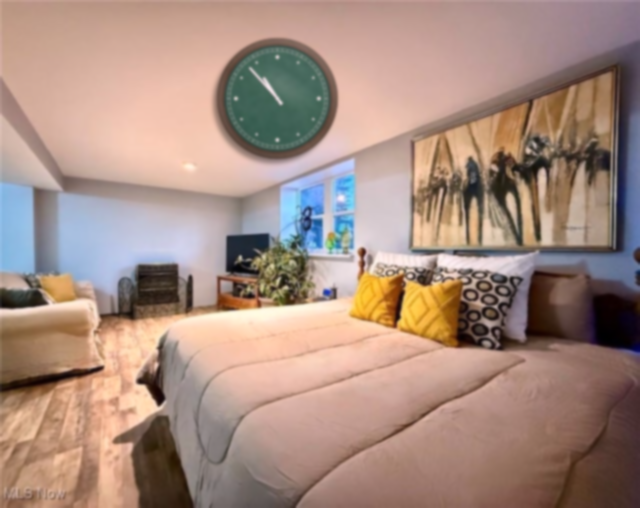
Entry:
10:53
